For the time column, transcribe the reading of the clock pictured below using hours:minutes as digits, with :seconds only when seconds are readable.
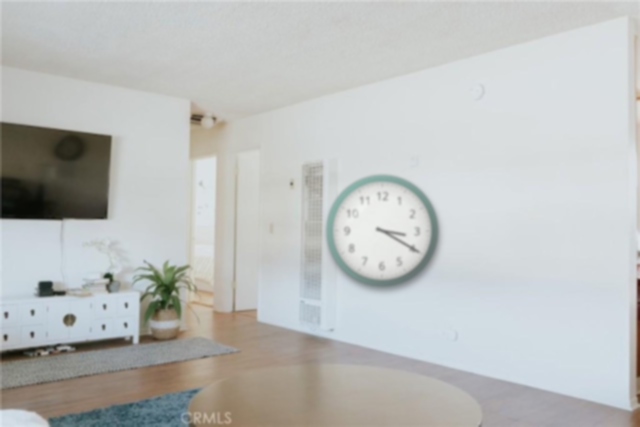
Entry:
3:20
